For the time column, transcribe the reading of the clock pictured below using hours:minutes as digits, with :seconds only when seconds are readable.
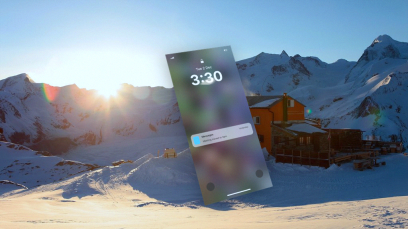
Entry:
3:30
